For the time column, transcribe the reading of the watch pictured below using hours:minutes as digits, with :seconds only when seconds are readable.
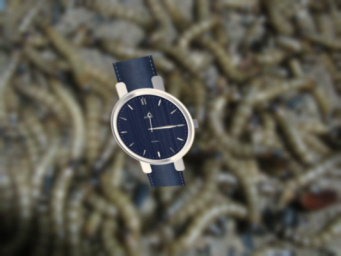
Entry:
12:15
